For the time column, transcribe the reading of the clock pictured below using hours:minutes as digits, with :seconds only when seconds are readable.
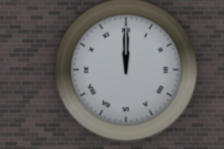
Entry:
12:00
